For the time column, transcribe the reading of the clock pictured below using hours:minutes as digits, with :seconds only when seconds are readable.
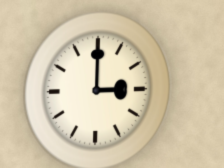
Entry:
3:00
